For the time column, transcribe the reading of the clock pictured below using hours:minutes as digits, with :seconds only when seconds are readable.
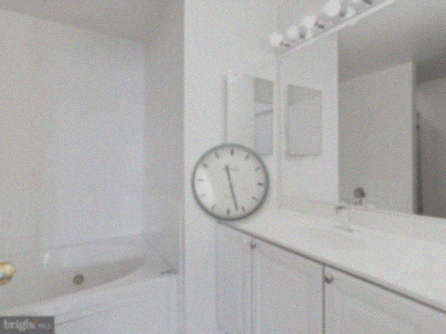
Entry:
11:27
